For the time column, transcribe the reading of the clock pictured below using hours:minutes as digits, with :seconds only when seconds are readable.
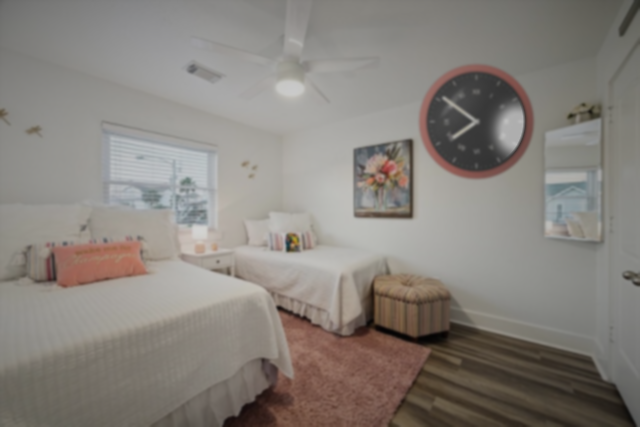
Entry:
7:51
